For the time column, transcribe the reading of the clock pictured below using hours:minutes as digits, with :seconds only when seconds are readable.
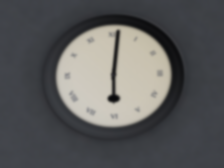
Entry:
6:01
